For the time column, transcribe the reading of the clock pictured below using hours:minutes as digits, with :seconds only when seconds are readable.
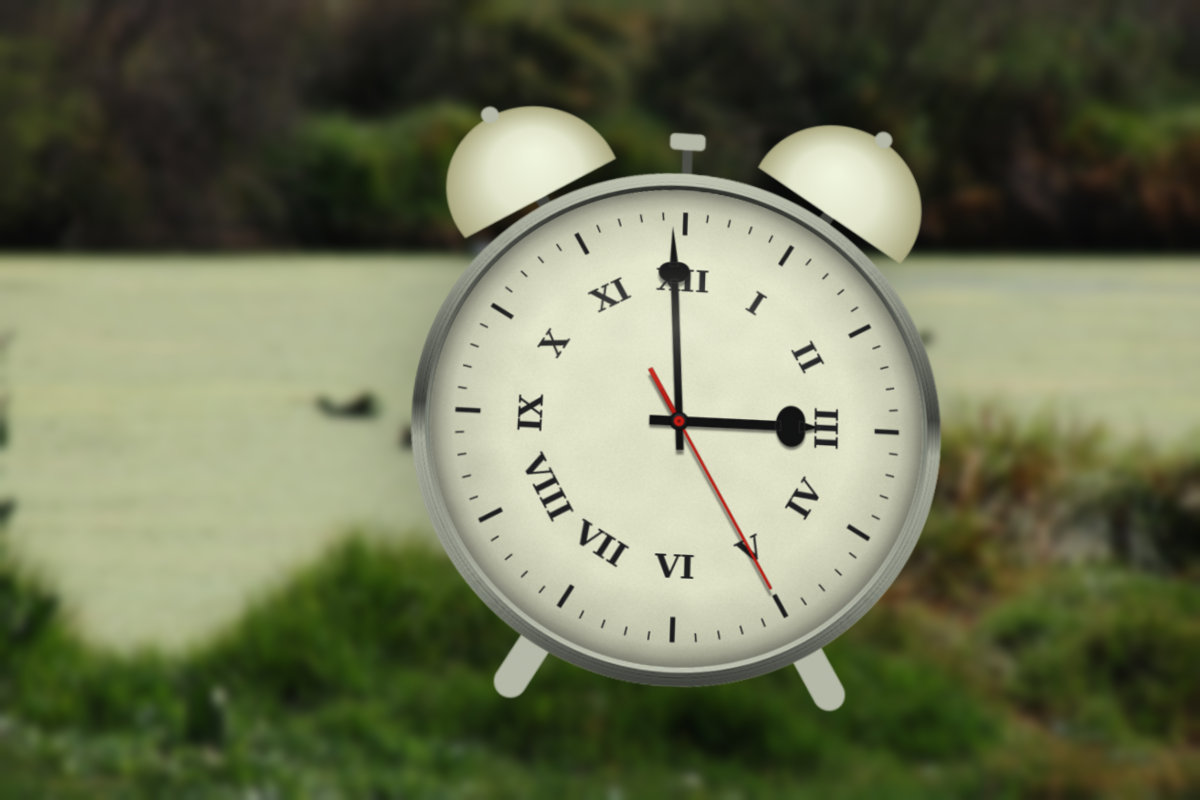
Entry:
2:59:25
